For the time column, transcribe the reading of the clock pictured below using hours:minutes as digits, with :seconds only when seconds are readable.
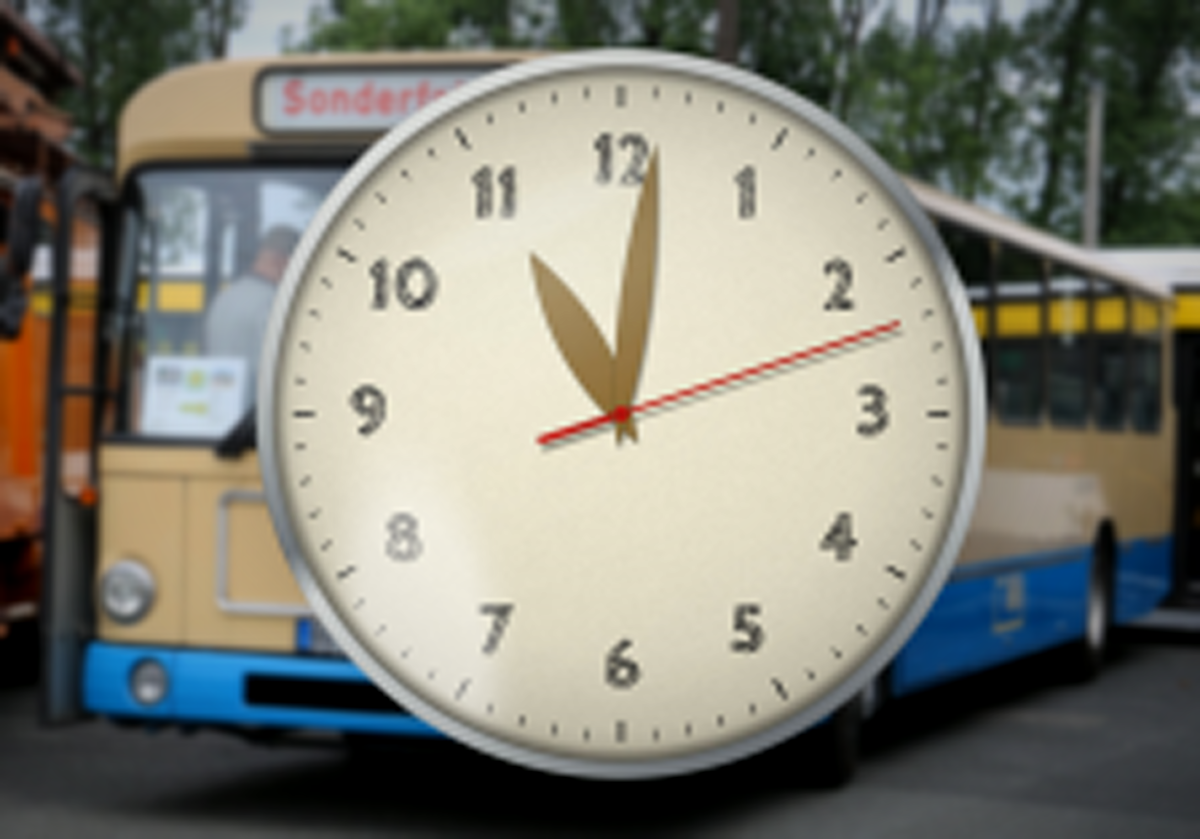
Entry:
11:01:12
